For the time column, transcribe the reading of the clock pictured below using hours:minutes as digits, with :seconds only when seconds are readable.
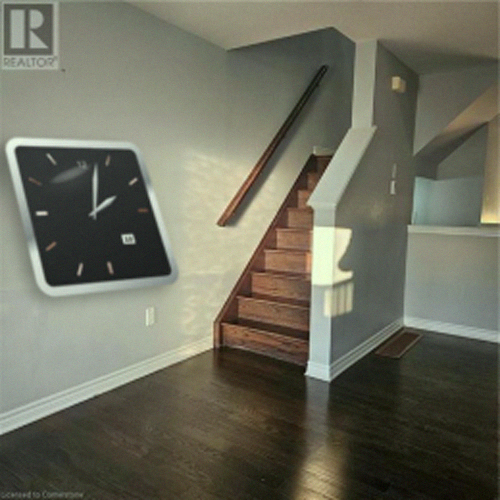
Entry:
2:03
